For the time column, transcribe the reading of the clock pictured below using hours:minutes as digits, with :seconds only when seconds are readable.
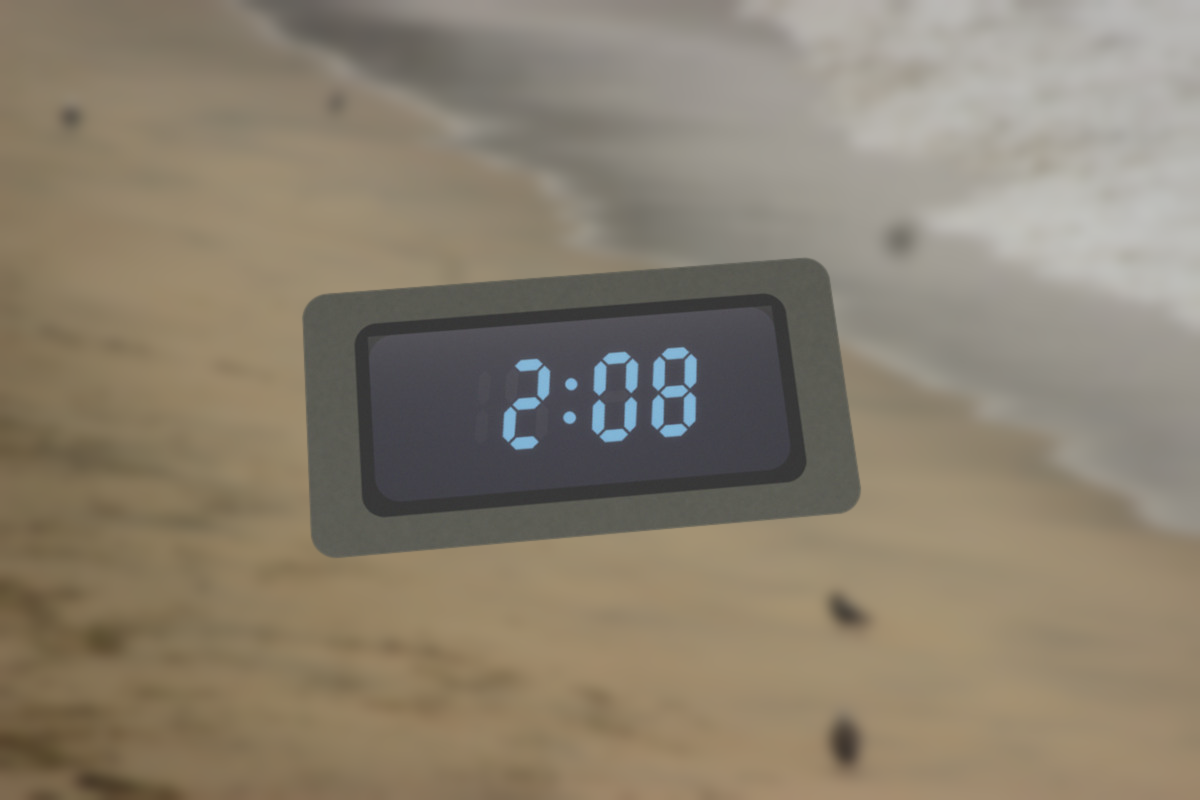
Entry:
2:08
